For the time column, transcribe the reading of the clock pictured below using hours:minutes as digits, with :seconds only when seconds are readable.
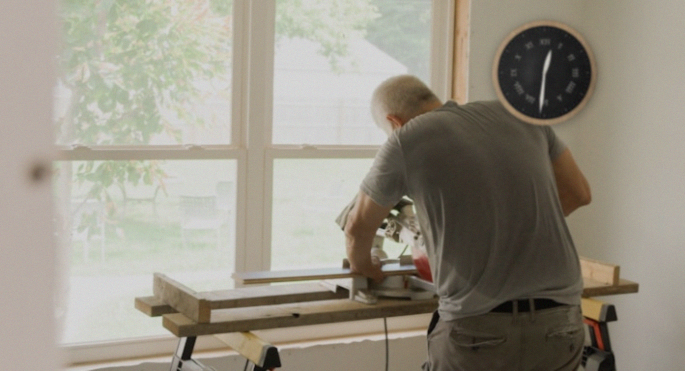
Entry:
12:31
